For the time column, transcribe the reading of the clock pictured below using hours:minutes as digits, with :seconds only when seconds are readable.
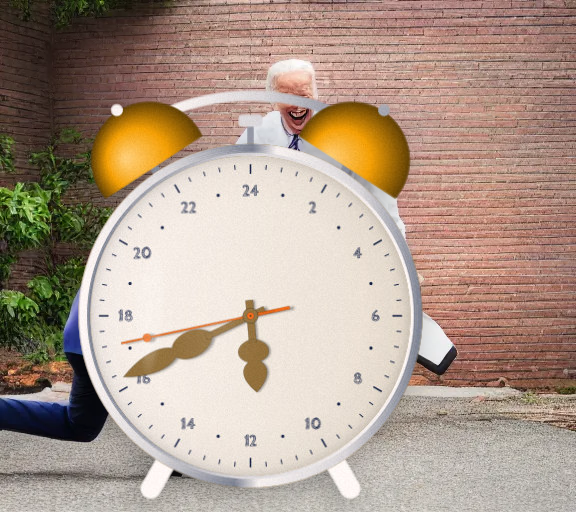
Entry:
11:40:43
